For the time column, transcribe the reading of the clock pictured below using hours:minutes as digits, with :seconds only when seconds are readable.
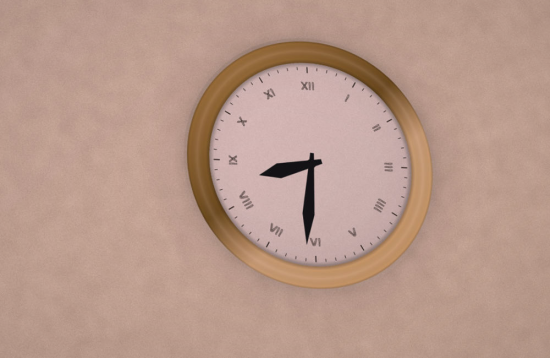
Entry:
8:31
